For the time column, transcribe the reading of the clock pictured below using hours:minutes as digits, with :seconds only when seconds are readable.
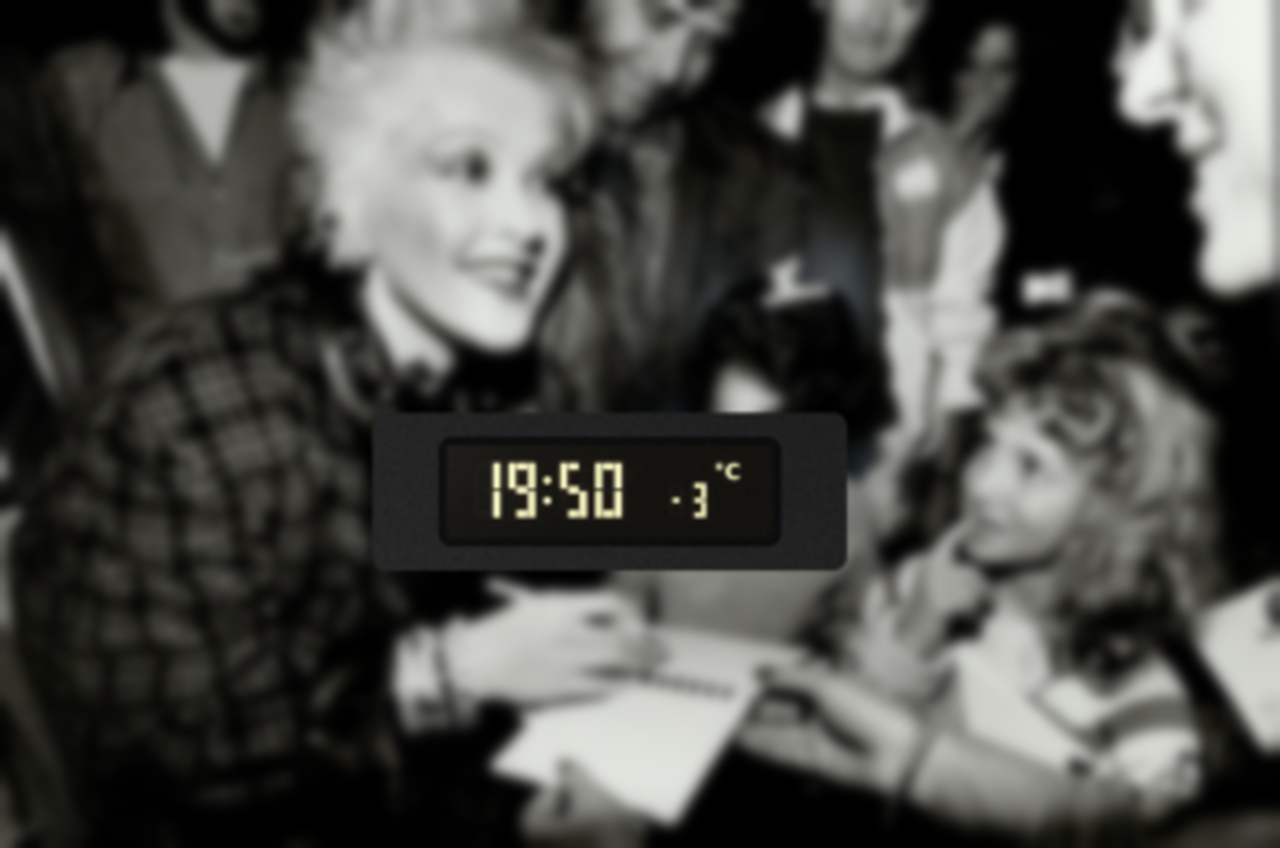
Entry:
19:50
